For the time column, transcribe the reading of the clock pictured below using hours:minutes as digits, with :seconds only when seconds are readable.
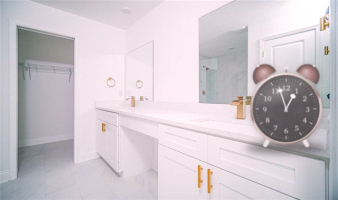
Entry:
12:57
